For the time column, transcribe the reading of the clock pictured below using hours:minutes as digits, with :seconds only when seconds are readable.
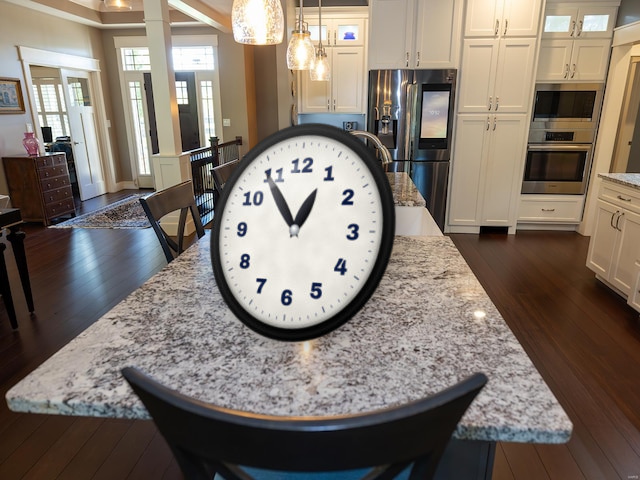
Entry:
12:54
